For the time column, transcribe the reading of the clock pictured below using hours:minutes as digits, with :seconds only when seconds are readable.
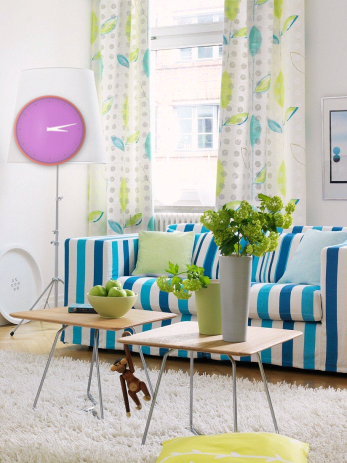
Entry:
3:13
